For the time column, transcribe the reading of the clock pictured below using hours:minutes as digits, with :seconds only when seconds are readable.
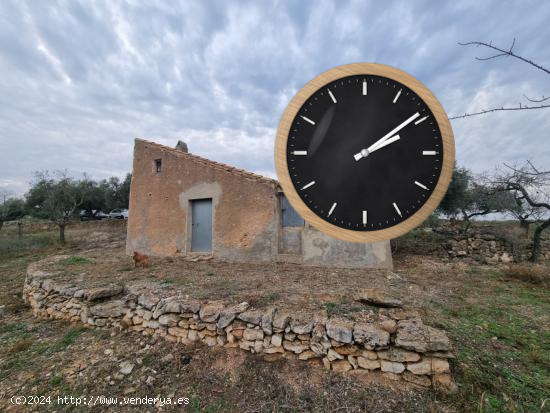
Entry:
2:09
